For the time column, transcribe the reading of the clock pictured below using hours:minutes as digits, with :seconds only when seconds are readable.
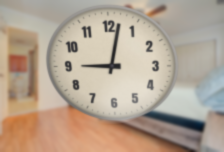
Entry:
9:02
